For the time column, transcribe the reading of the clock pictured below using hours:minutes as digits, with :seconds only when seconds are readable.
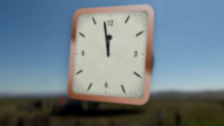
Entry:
11:58
